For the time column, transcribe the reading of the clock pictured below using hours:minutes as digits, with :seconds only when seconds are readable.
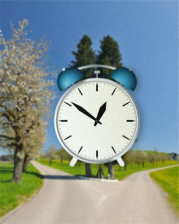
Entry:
12:51
